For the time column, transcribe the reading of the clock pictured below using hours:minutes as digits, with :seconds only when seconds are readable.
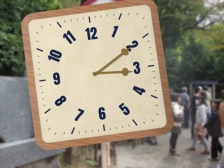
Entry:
3:10
